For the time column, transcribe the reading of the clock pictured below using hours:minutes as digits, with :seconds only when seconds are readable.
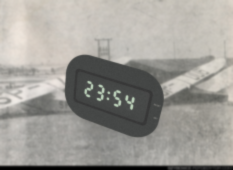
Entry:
23:54
